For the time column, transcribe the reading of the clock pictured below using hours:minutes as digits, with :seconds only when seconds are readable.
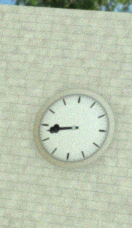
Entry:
8:43
